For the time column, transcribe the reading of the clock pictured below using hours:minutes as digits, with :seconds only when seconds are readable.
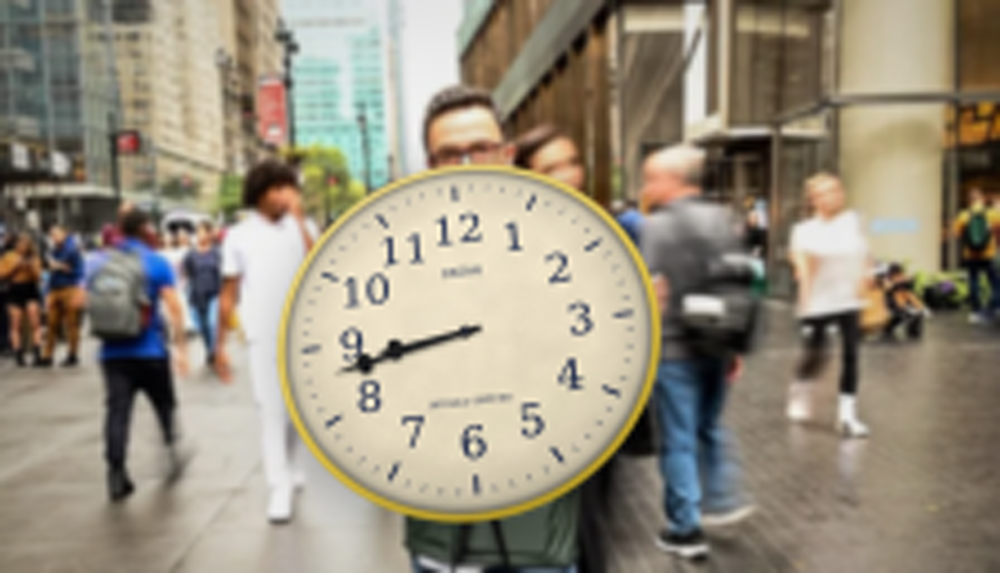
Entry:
8:43
